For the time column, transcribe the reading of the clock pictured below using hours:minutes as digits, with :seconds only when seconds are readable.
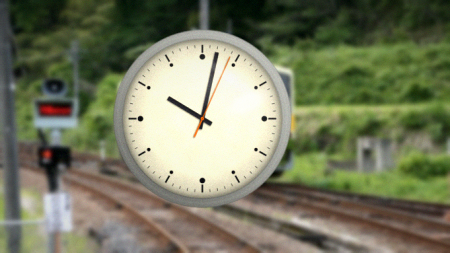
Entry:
10:02:04
